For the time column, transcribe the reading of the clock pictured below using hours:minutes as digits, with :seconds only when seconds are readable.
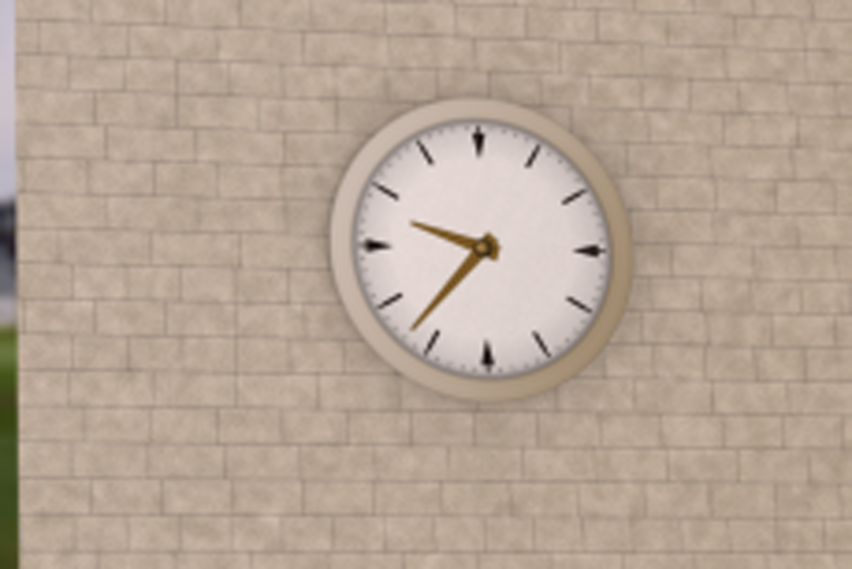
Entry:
9:37
